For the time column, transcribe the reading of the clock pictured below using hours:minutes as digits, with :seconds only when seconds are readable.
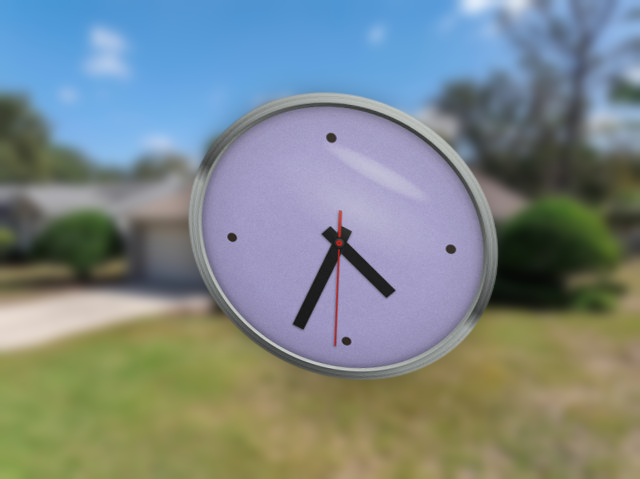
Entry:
4:34:31
